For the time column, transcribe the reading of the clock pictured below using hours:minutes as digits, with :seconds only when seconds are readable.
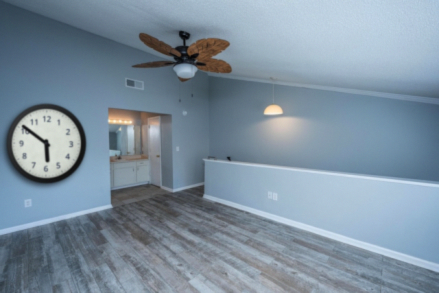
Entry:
5:51
